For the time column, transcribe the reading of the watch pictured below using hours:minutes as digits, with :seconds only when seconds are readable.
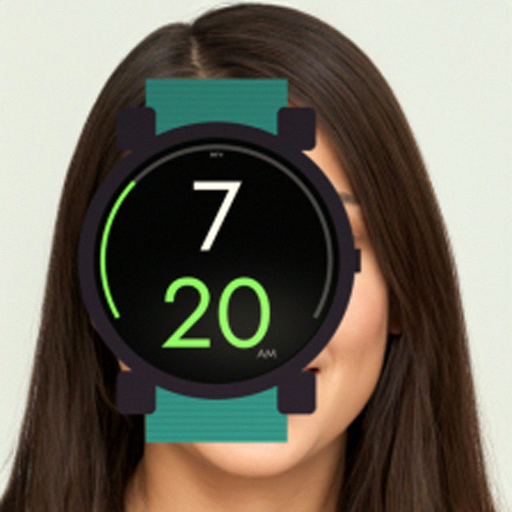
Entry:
7:20
